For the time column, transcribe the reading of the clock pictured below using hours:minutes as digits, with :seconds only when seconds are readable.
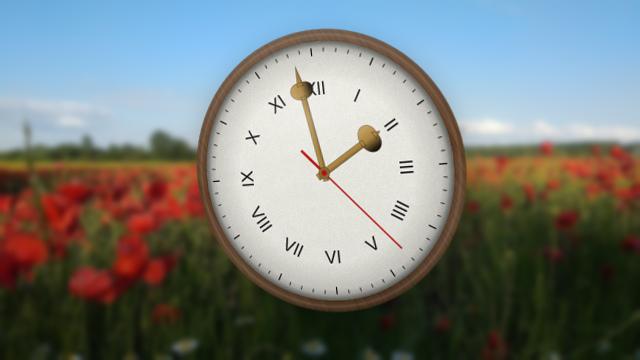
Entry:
1:58:23
